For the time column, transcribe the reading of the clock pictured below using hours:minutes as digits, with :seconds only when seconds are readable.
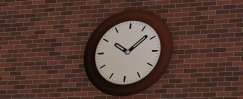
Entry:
10:08
